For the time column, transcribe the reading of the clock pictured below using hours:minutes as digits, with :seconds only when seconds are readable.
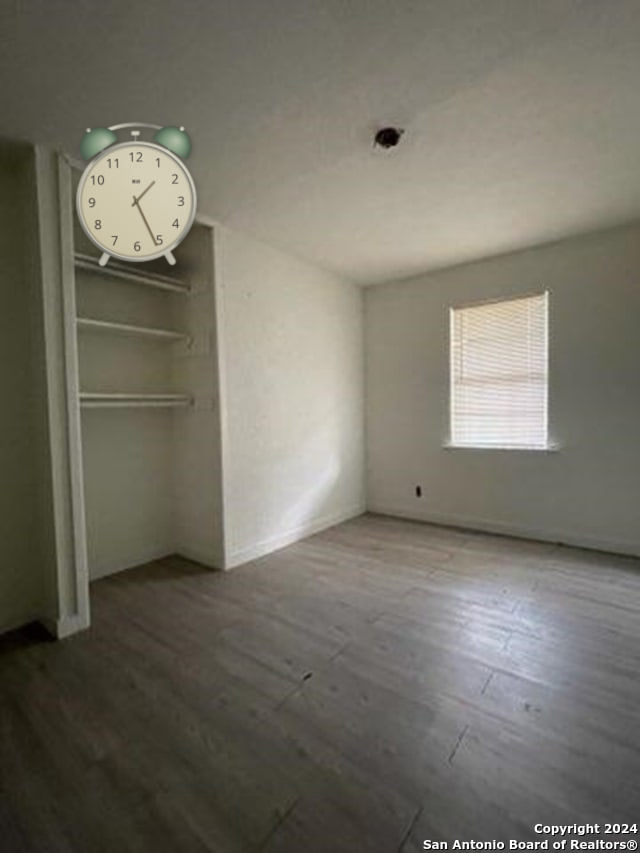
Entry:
1:26
